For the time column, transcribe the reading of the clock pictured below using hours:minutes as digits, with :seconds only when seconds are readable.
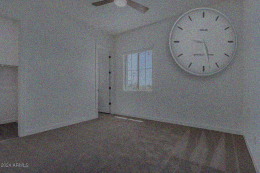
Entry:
9:28
